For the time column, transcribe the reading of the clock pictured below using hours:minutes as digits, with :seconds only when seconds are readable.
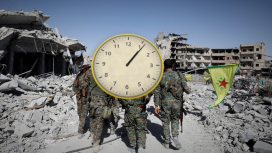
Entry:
1:06
